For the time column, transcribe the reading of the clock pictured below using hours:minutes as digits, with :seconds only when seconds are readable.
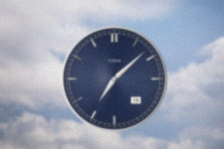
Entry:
7:08
